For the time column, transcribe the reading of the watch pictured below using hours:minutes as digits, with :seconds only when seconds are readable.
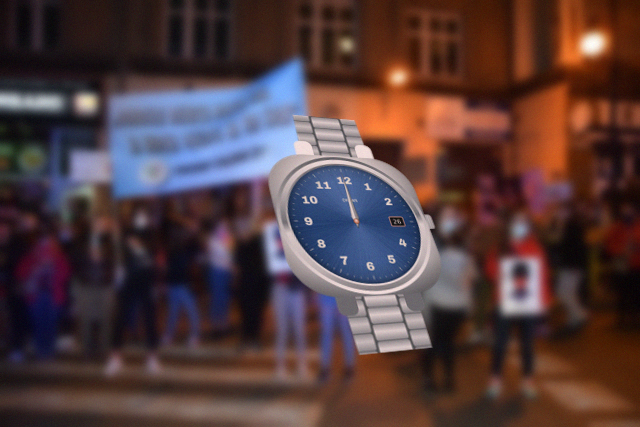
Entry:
12:00
